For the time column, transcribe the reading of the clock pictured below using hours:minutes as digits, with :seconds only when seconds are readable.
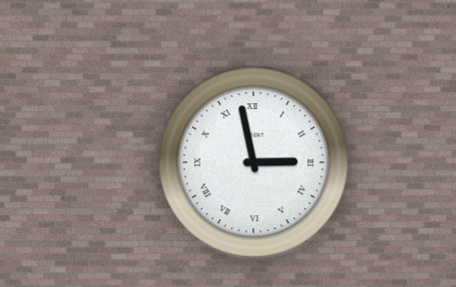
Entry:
2:58
